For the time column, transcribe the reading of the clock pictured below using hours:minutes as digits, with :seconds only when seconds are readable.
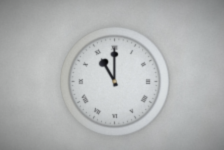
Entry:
11:00
